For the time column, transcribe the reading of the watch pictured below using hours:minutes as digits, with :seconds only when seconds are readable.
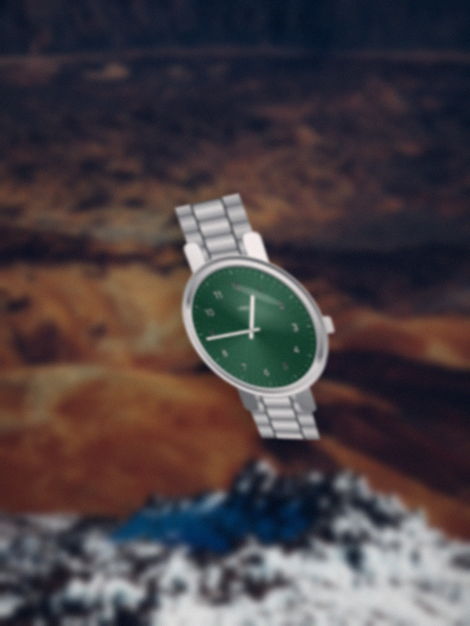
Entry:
12:44
